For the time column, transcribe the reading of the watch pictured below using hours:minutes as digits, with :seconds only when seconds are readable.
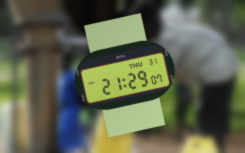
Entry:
21:29:07
